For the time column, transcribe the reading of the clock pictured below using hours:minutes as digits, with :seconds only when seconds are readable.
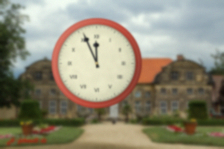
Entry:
11:56
